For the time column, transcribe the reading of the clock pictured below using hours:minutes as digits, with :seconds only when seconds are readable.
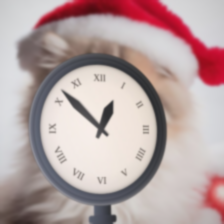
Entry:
12:52
